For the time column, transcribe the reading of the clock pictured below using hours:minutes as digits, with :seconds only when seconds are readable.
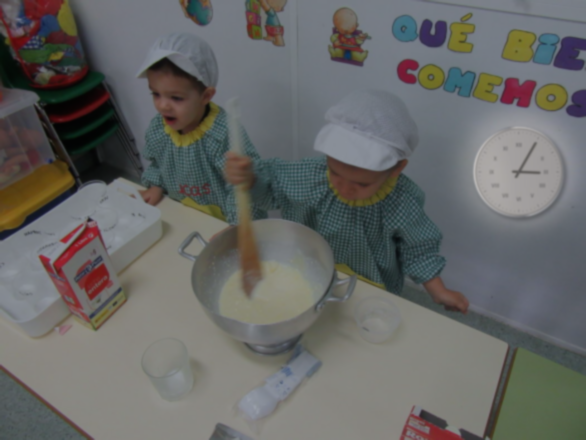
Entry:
3:05
